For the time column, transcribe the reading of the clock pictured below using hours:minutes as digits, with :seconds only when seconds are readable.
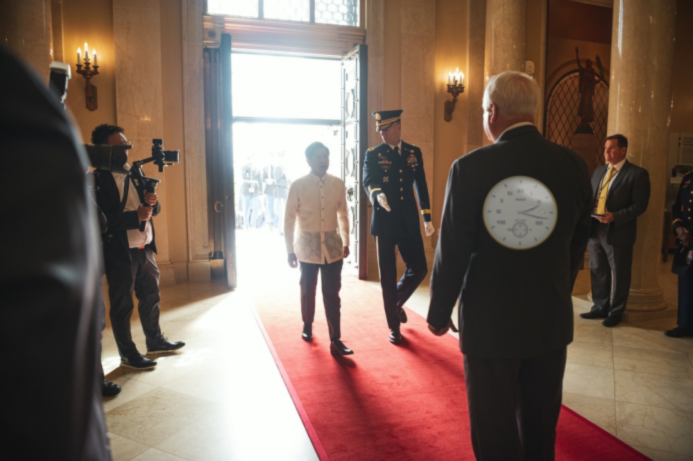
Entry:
2:17
